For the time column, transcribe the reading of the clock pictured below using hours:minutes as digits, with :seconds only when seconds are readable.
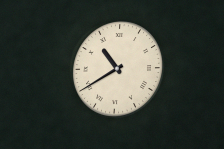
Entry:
10:40
